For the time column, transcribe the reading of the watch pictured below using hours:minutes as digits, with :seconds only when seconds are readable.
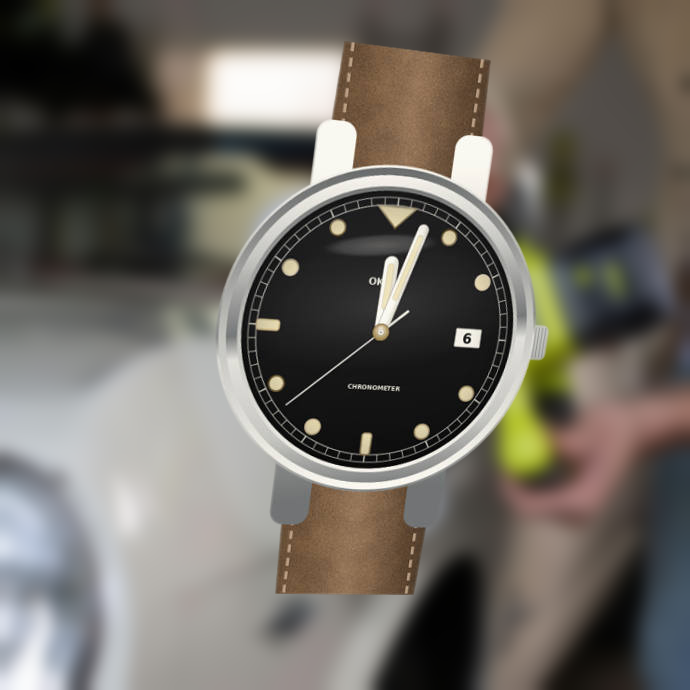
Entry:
12:02:38
